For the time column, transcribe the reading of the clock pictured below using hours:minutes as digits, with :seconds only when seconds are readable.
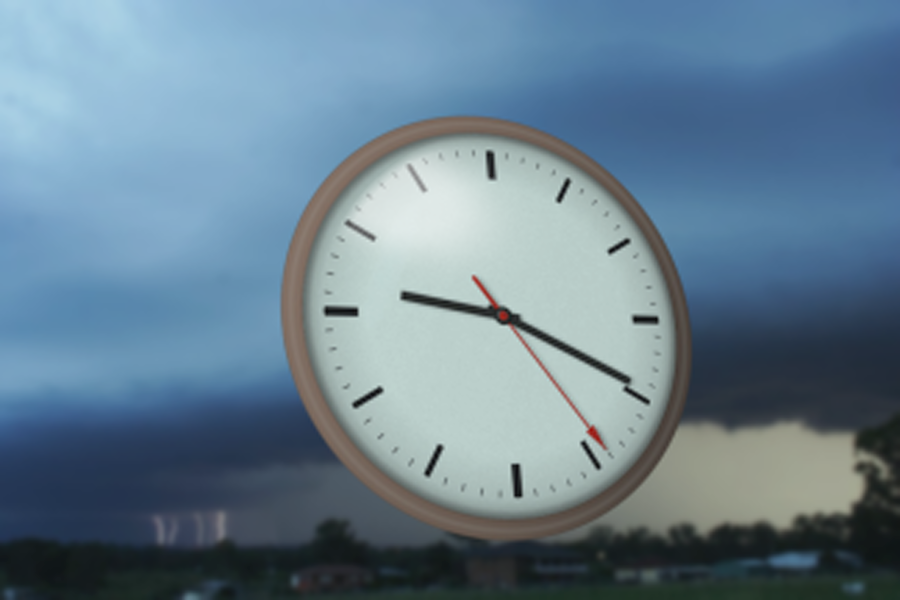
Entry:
9:19:24
